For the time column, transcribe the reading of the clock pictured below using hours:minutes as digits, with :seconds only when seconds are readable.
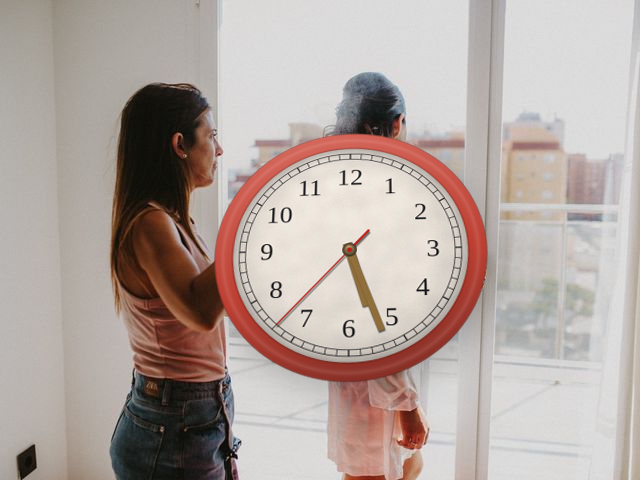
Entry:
5:26:37
